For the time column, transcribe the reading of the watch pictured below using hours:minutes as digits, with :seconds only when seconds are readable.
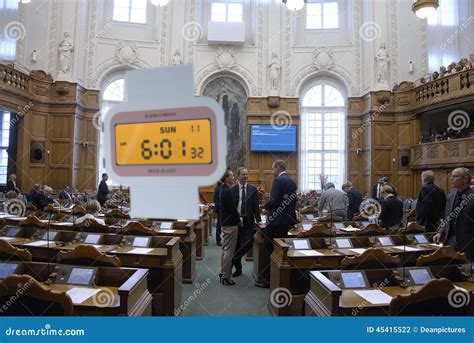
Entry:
6:01:32
